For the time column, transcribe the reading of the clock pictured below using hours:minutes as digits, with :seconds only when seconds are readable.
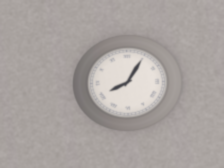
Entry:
8:05
